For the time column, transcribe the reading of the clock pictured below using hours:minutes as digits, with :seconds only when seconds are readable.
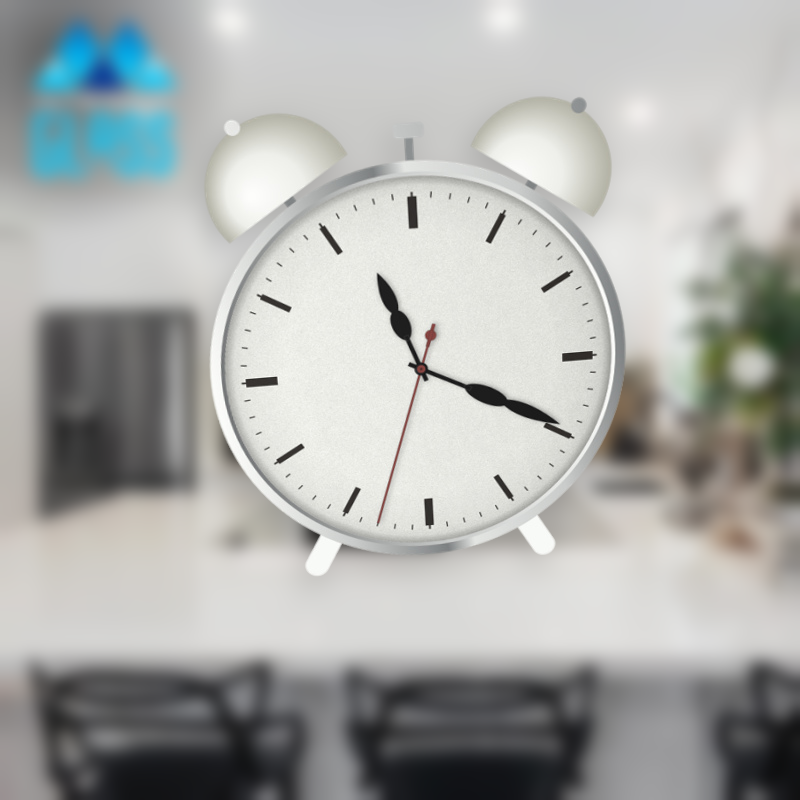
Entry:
11:19:33
